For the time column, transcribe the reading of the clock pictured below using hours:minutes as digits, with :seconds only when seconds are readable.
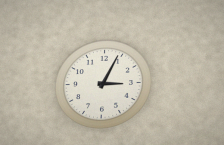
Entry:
3:04
